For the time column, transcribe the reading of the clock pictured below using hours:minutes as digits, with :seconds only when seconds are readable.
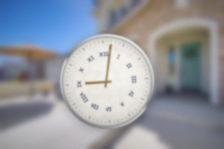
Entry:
9:02
